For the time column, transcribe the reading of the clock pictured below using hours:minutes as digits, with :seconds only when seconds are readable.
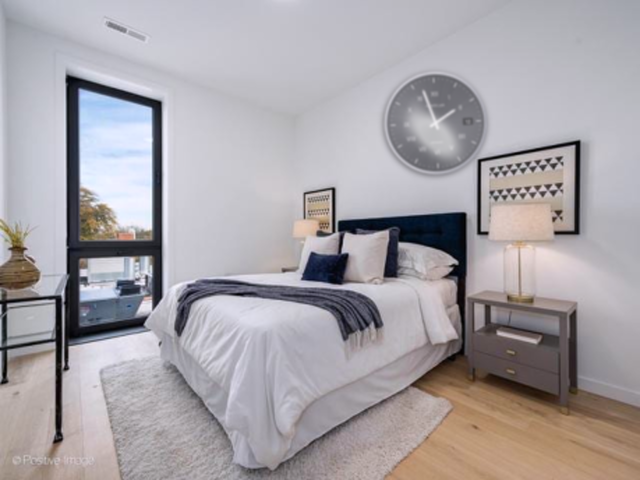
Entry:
1:57
